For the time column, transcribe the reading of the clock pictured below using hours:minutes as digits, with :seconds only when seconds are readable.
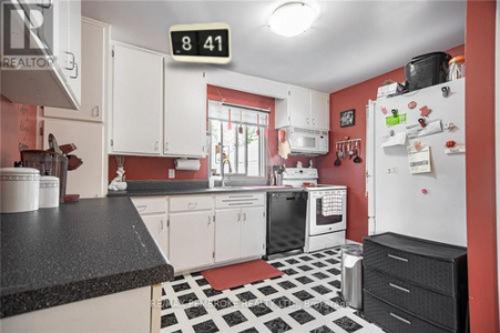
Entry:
8:41
